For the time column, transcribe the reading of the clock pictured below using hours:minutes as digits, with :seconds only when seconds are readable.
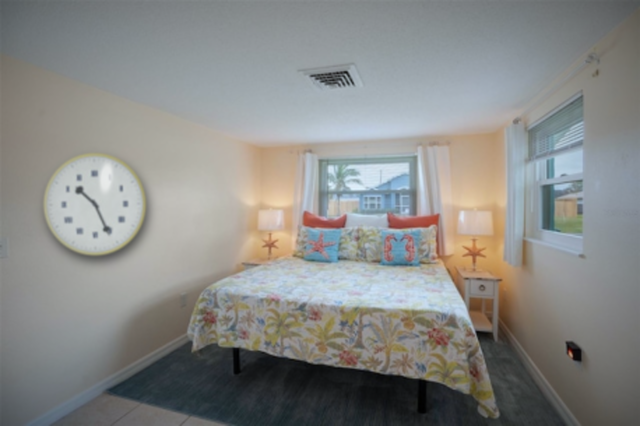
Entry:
10:26
